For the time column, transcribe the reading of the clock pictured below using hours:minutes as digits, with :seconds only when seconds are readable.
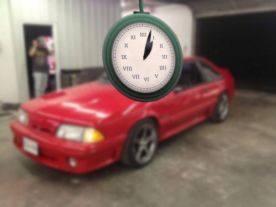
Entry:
1:03
